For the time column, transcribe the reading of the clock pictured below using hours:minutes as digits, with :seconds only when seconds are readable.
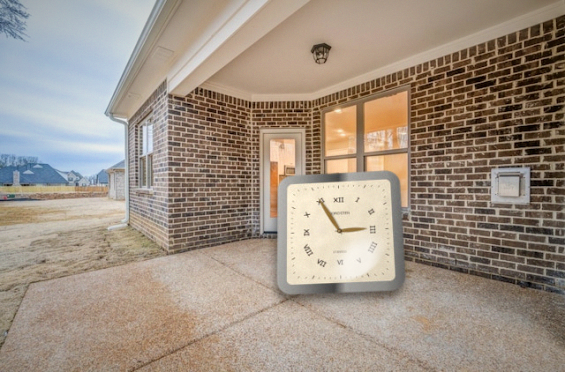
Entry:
2:55
